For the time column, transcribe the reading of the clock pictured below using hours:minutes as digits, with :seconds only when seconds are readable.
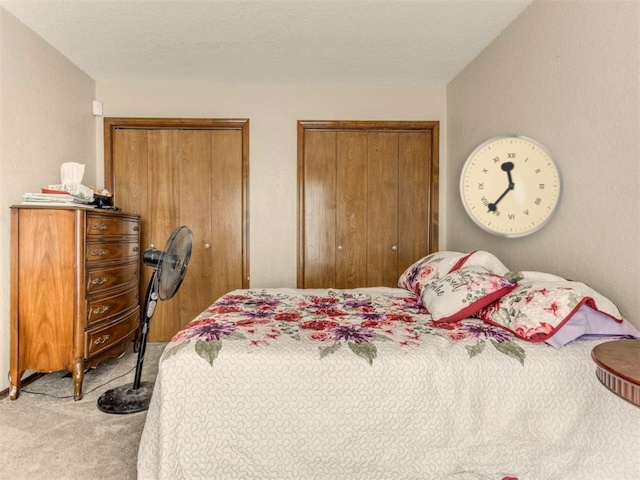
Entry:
11:37
